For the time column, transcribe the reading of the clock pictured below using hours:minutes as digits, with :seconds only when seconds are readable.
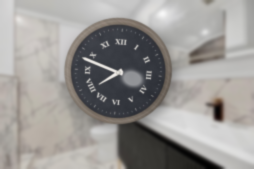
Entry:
7:48
